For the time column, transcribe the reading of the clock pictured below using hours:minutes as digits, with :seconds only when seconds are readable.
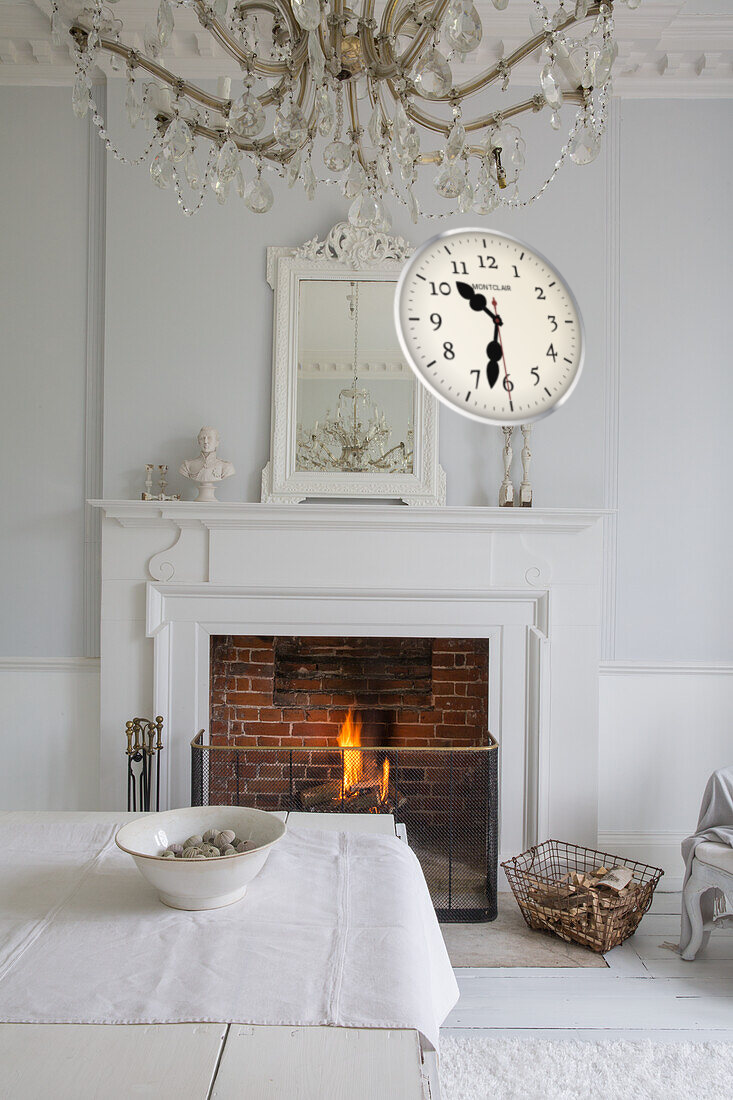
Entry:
10:32:30
